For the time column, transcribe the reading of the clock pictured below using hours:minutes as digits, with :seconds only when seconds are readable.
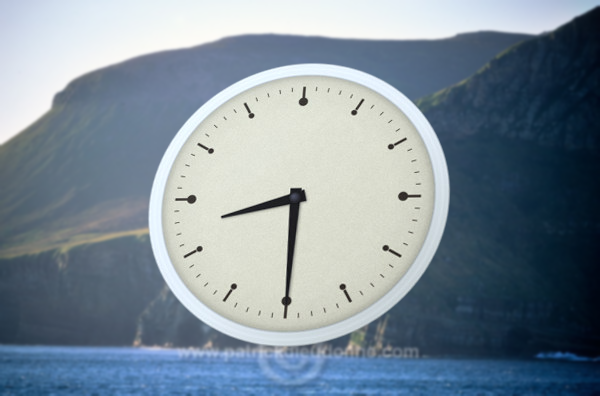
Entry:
8:30
